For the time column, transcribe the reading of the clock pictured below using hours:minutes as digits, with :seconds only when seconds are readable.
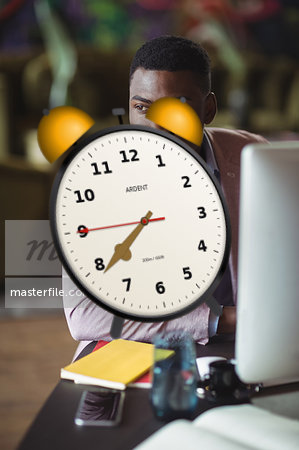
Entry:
7:38:45
